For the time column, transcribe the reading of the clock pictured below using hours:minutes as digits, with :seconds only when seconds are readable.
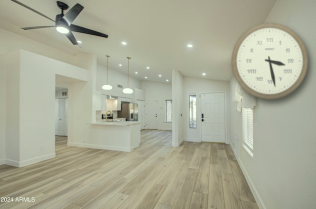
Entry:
3:28
